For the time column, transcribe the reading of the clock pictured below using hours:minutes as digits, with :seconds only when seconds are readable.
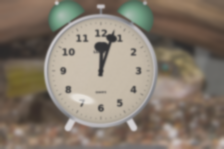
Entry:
12:03
